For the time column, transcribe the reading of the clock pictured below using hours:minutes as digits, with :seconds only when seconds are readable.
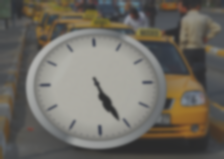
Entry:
5:26
